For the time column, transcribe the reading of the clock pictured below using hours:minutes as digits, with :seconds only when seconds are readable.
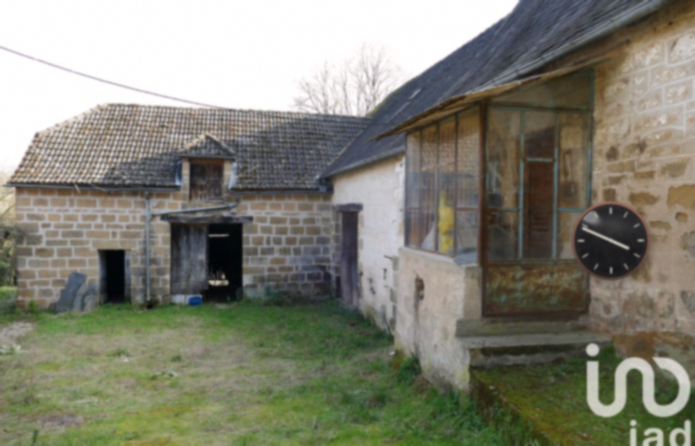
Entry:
3:49
